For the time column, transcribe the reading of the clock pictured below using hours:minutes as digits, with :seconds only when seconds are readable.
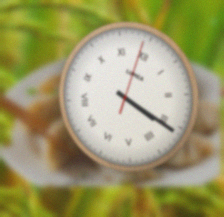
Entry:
3:15:59
